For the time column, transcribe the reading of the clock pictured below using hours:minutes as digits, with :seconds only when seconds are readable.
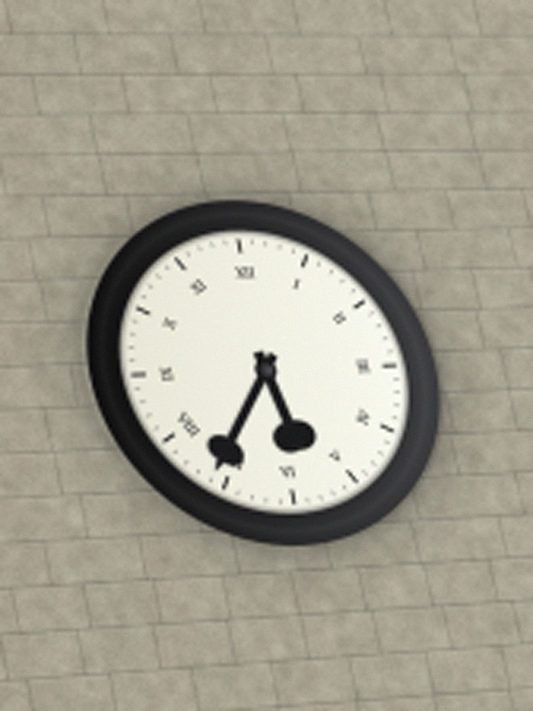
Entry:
5:36
